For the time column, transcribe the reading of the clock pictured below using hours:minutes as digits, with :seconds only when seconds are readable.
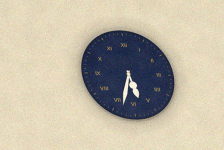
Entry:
5:33
